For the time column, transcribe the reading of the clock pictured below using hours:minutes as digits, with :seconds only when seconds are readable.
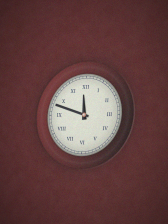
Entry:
11:48
